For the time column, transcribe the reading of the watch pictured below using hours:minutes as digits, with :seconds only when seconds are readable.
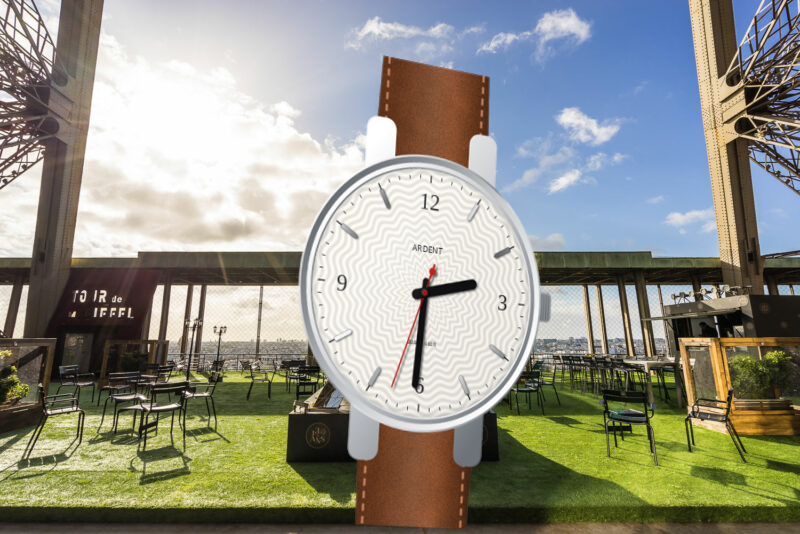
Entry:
2:30:33
